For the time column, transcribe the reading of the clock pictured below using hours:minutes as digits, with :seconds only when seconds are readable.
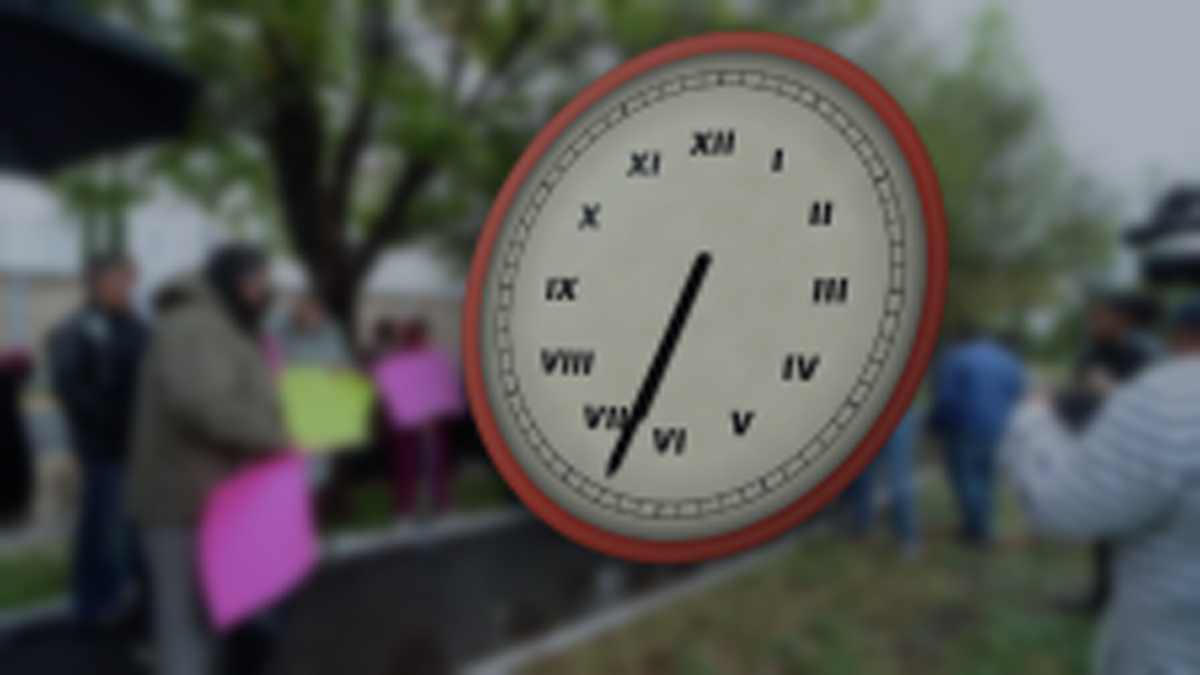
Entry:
6:33
